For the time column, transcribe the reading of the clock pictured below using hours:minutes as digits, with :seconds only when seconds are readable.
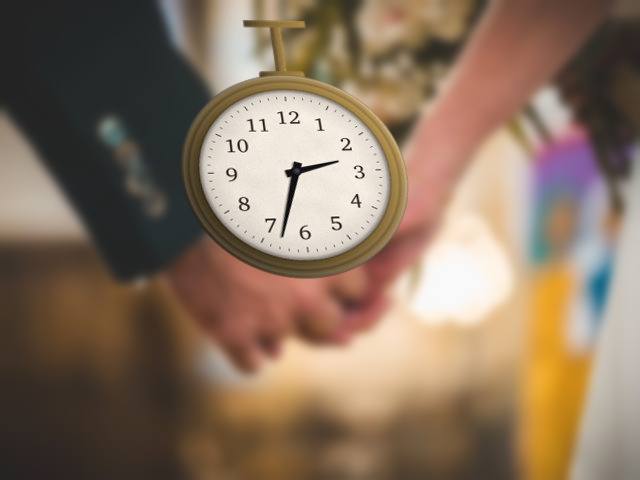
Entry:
2:33
